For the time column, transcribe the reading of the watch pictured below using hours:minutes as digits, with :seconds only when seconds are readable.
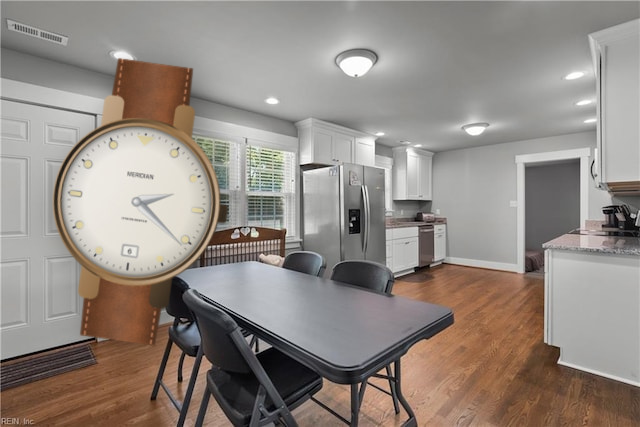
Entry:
2:21
